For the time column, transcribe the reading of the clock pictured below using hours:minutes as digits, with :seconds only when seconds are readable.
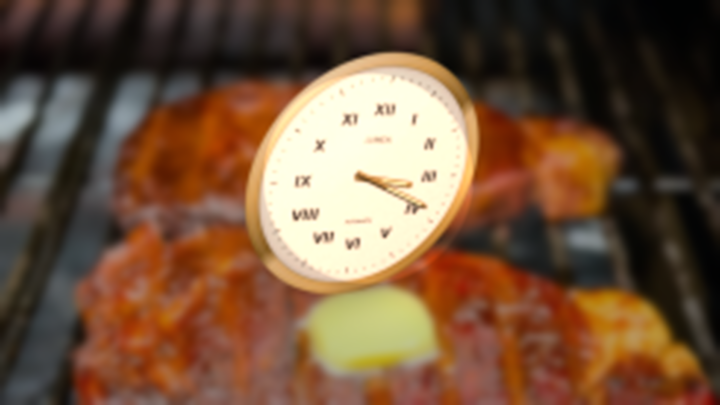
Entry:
3:19
